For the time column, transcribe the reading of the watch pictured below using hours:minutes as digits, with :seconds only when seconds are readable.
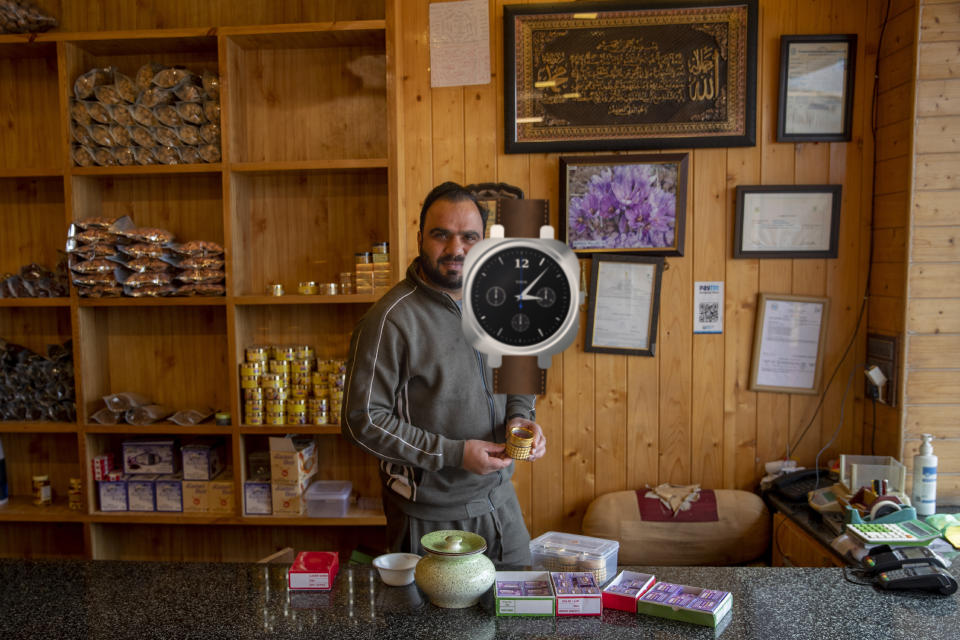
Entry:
3:07
